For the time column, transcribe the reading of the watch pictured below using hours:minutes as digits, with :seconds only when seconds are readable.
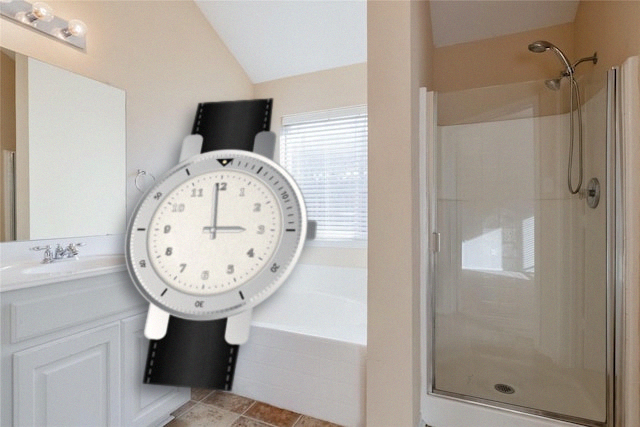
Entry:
2:59
